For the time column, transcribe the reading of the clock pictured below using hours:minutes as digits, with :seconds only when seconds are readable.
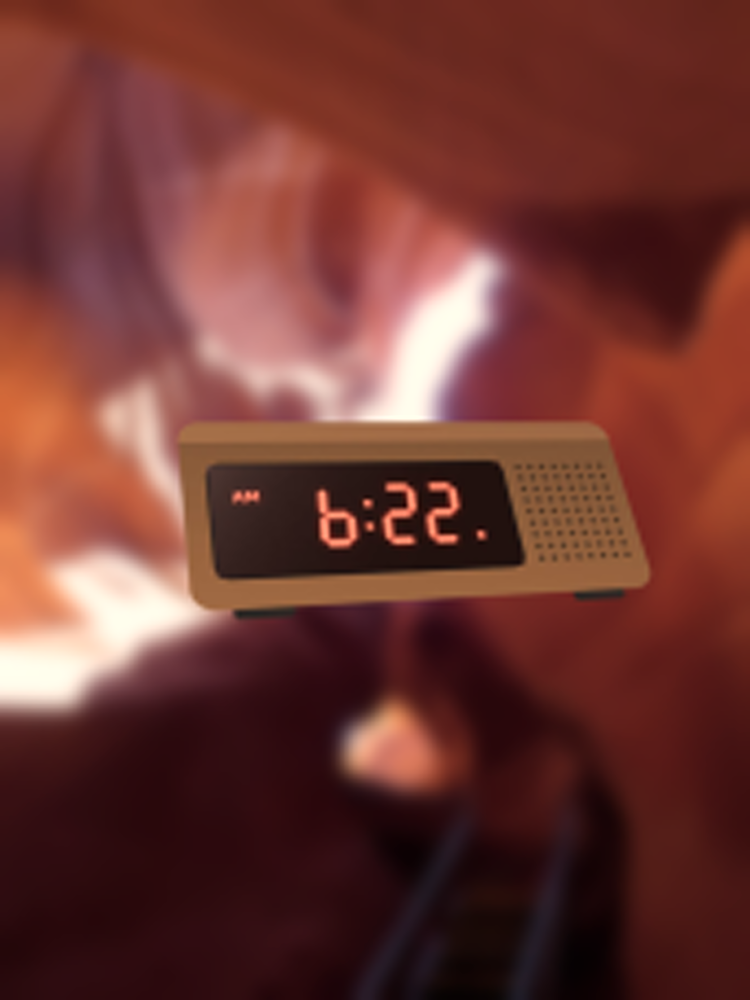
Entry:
6:22
